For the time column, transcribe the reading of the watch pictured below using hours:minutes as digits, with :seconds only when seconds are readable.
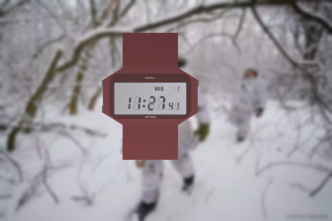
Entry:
11:27:41
